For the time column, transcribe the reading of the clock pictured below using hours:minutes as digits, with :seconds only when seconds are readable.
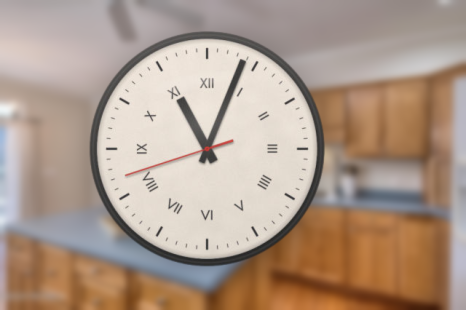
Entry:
11:03:42
